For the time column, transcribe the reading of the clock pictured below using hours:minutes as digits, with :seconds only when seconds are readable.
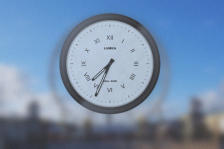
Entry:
7:34
